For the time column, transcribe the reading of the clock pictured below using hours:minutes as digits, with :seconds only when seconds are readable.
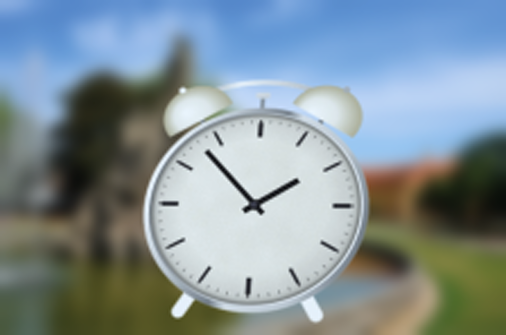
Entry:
1:53
